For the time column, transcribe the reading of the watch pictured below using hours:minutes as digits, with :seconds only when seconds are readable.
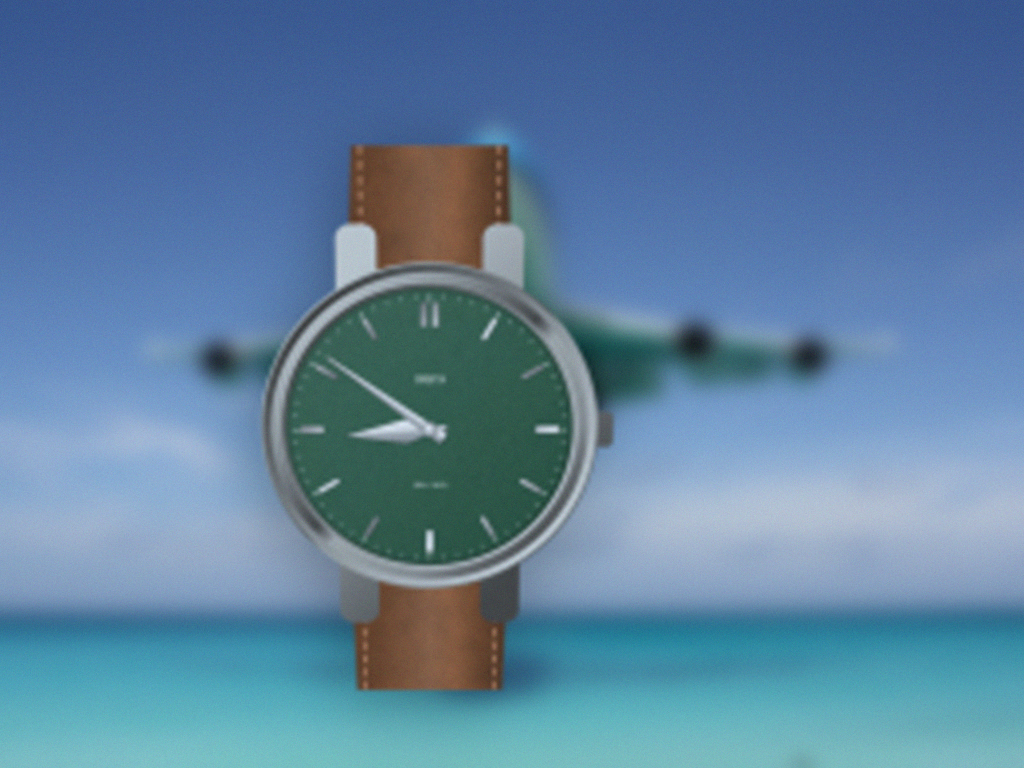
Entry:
8:51
